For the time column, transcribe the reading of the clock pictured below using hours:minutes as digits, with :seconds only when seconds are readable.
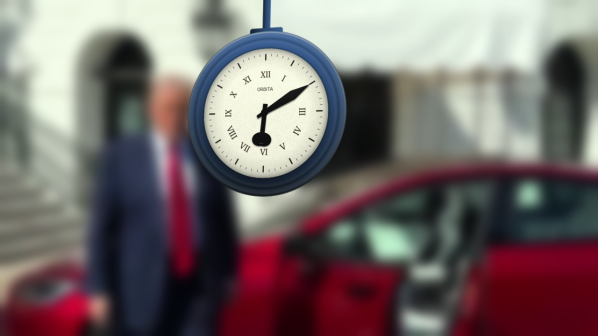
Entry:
6:10
